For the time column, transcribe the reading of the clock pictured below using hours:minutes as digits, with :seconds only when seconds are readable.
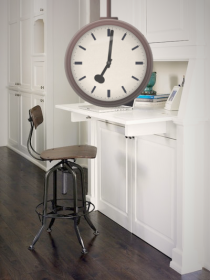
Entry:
7:01
